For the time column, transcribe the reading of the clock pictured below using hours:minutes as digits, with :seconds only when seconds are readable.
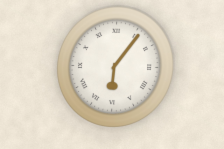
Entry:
6:06
